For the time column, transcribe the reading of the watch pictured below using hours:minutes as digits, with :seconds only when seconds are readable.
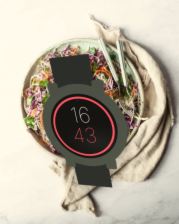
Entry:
16:43
